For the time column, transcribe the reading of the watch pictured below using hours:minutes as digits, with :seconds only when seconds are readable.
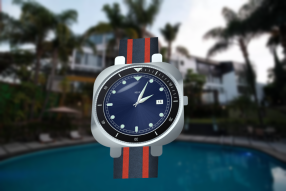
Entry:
2:04
